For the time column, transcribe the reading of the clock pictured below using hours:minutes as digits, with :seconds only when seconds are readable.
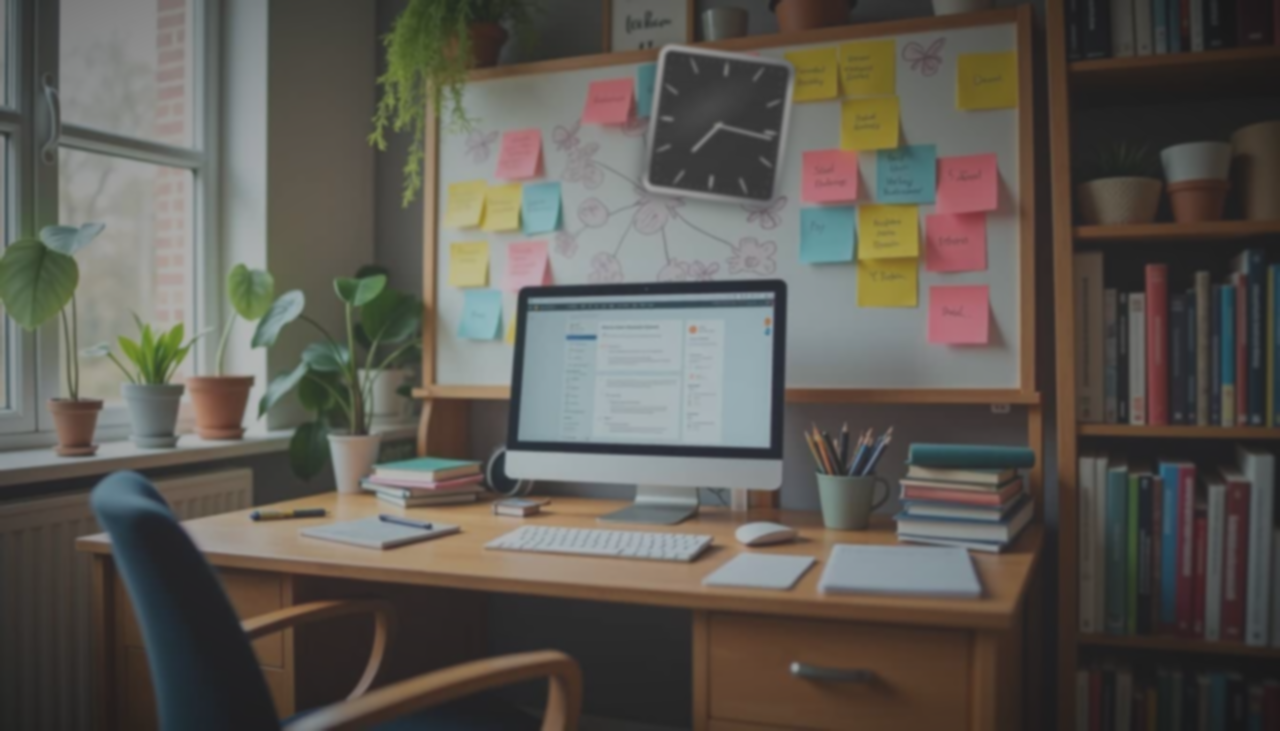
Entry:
7:16
